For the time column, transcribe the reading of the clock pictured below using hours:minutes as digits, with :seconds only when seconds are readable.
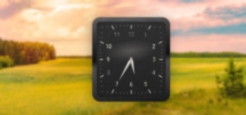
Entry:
5:35
